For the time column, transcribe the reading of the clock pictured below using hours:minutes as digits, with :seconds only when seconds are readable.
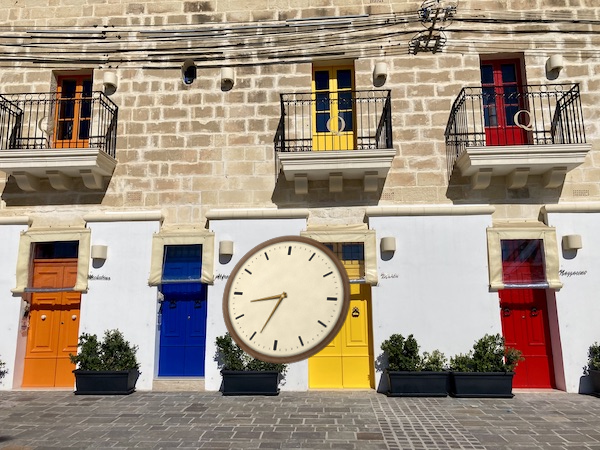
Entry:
8:34
